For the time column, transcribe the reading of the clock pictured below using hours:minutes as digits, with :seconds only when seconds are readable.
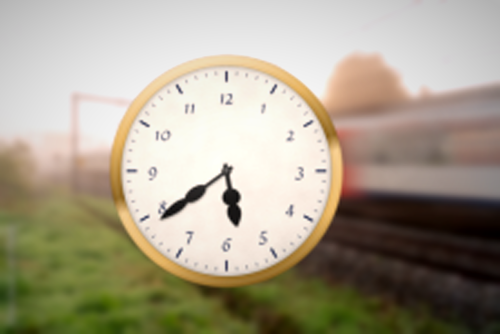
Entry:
5:39
